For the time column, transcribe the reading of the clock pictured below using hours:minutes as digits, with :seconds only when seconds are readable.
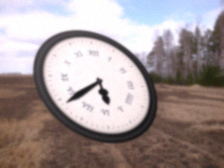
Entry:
5:39
